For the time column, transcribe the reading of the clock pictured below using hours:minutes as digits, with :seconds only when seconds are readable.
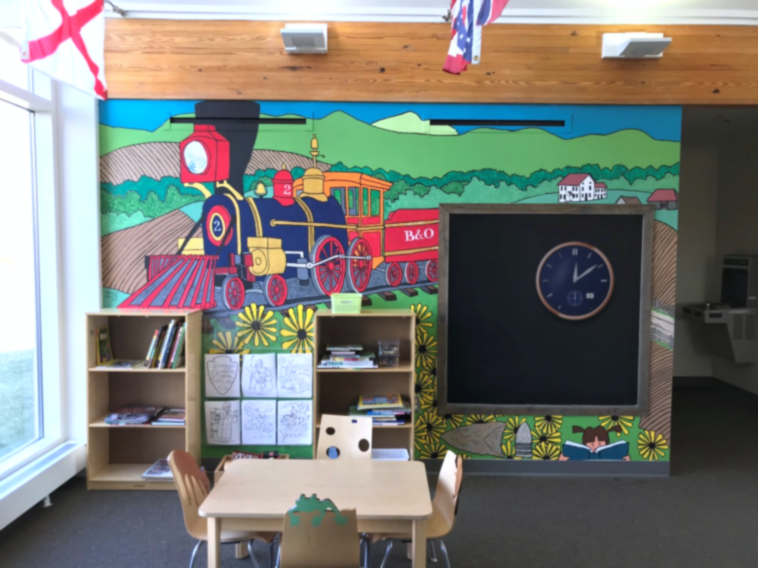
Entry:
12:09
